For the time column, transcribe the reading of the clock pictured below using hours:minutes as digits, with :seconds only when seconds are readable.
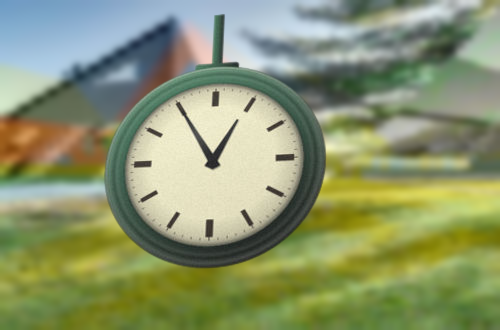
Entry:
12:55
